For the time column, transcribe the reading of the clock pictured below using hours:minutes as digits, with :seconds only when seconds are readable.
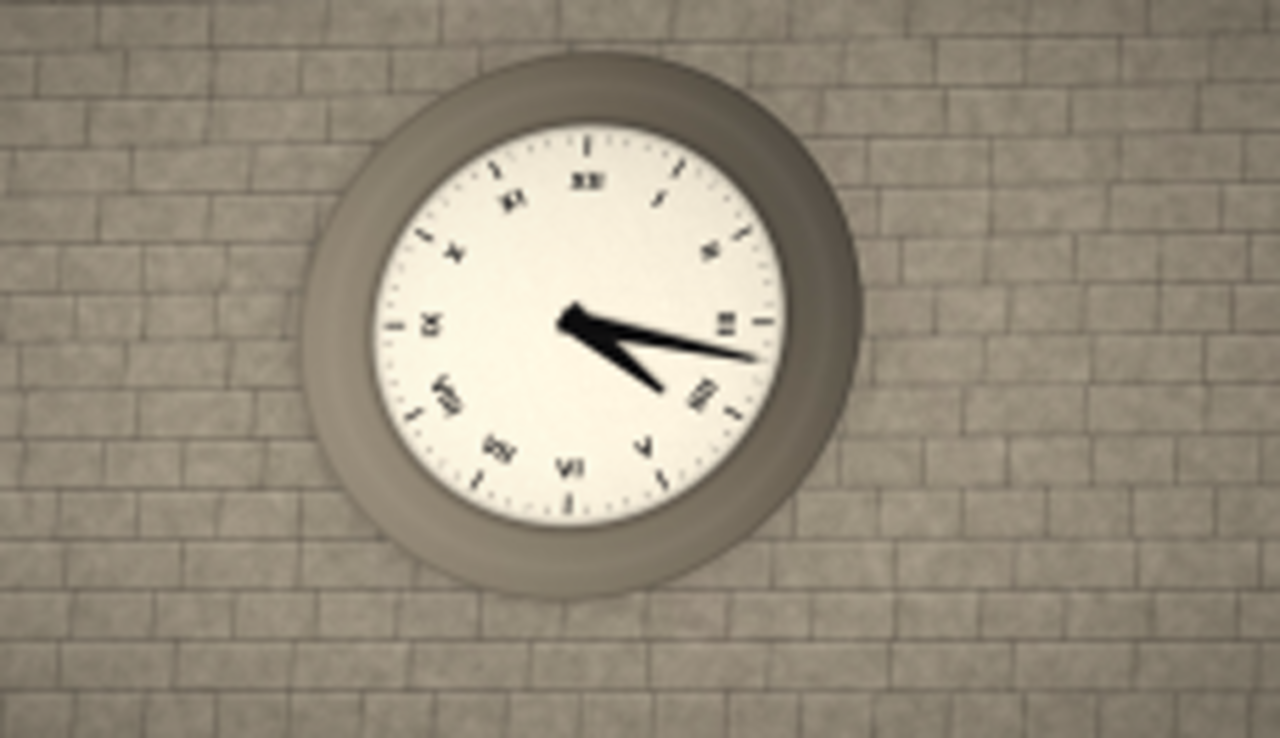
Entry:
4:17
